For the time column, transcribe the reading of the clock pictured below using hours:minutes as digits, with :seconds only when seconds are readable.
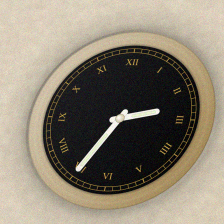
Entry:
2:35
